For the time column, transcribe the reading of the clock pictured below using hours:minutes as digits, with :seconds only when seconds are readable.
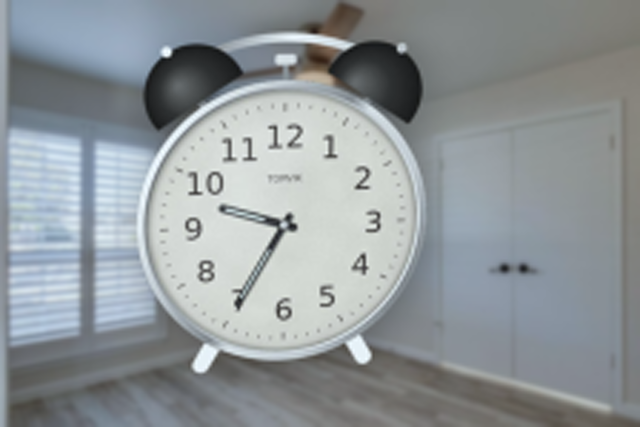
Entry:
9:35
